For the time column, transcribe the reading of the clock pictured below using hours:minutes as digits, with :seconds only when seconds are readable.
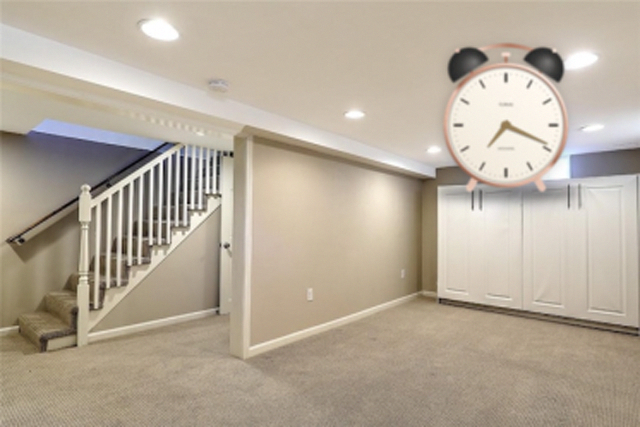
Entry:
7:19
